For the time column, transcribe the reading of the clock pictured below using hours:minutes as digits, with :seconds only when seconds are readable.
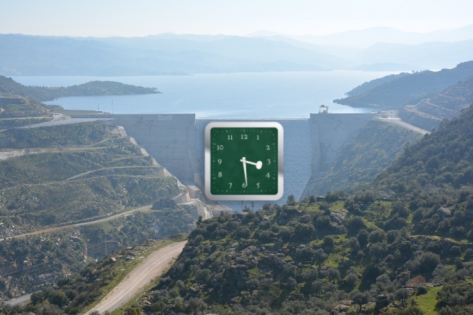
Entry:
3:29
